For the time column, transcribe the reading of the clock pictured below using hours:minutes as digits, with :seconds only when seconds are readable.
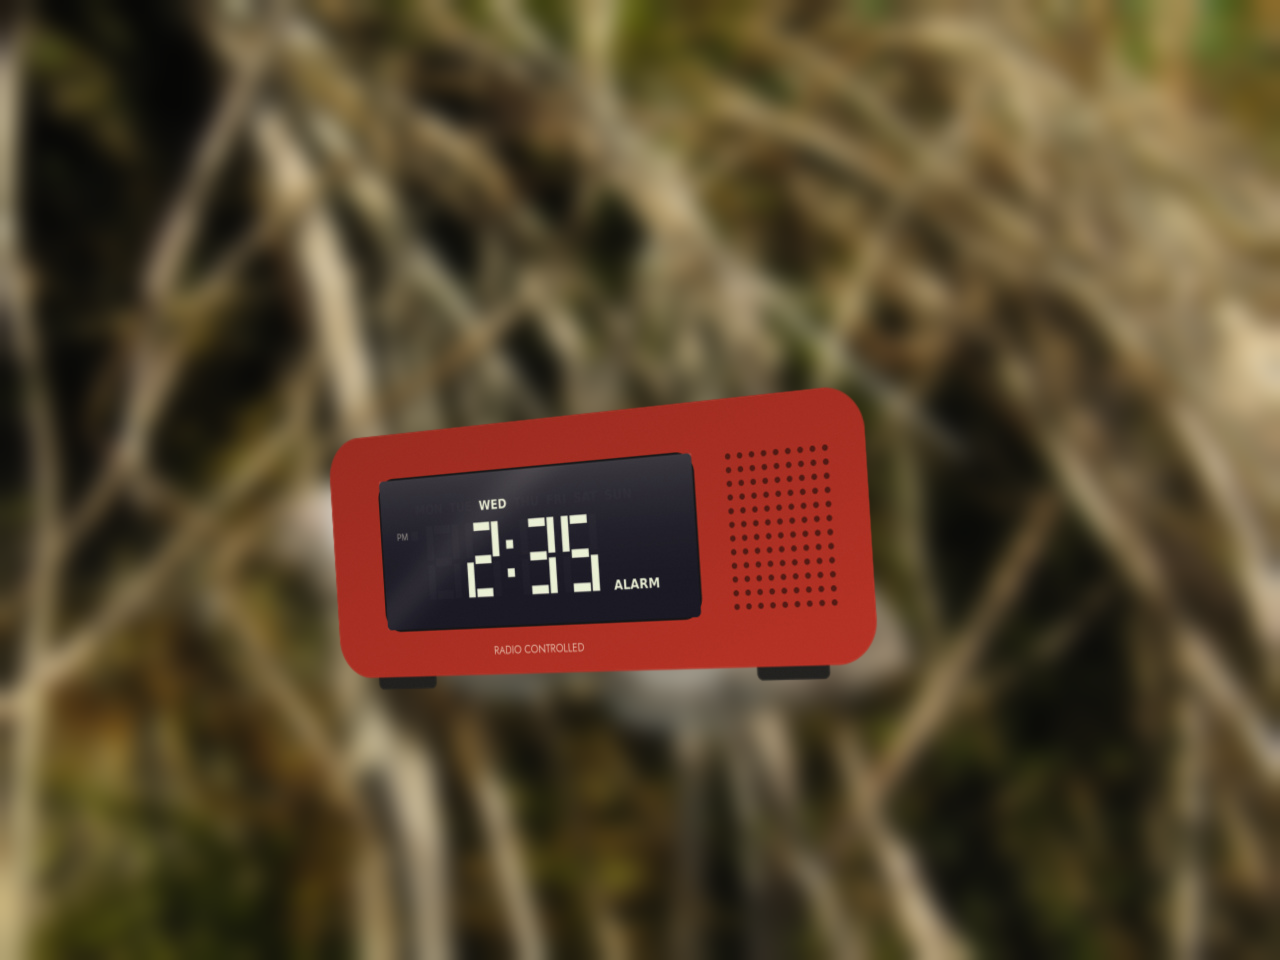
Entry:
2:35
